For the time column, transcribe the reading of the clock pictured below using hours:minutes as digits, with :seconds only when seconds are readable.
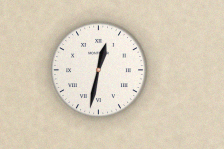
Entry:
12:32
